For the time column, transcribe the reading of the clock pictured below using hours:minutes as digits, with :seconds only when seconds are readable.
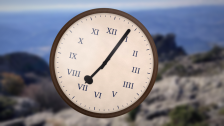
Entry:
7:04
